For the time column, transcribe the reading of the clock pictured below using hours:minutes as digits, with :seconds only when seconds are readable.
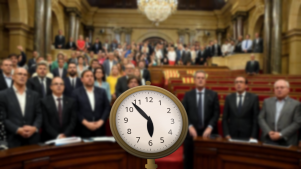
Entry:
5:53
